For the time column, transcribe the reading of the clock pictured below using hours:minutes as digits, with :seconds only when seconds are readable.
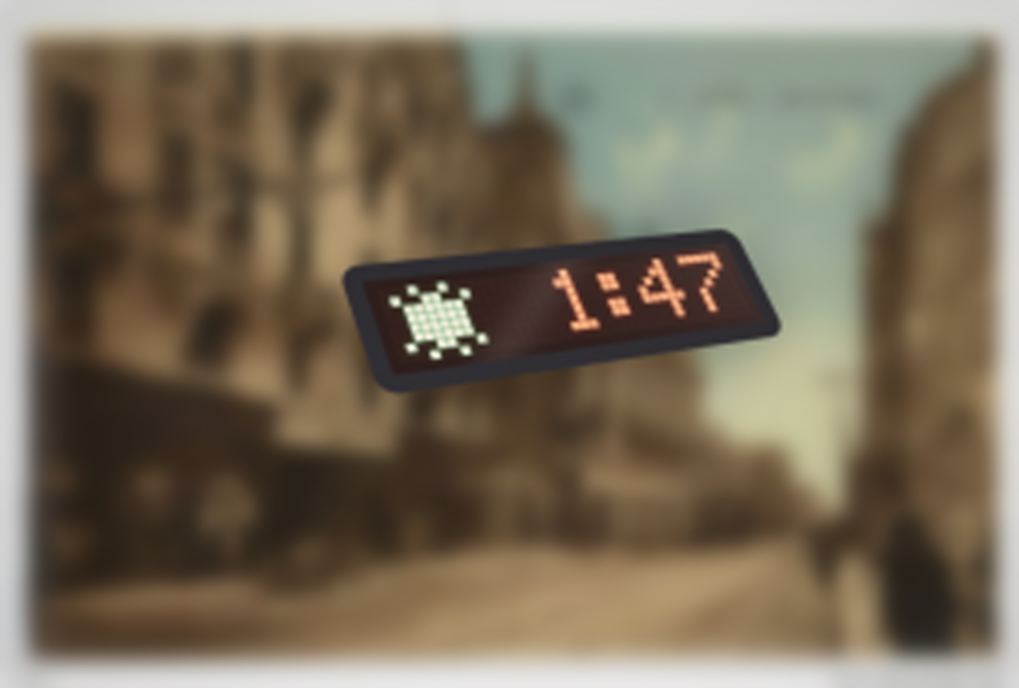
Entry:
1:47
